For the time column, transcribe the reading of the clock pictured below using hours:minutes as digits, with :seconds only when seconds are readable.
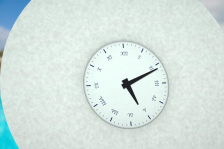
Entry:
5:11
